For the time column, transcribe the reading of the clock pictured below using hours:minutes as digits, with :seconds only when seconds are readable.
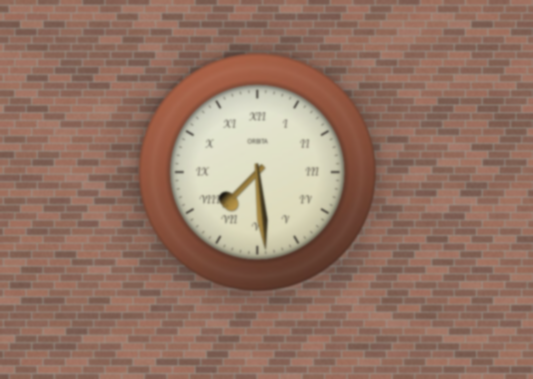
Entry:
7:29
